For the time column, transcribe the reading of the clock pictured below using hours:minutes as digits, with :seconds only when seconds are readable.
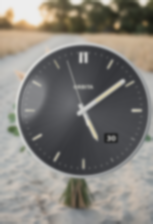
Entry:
5:08:57
